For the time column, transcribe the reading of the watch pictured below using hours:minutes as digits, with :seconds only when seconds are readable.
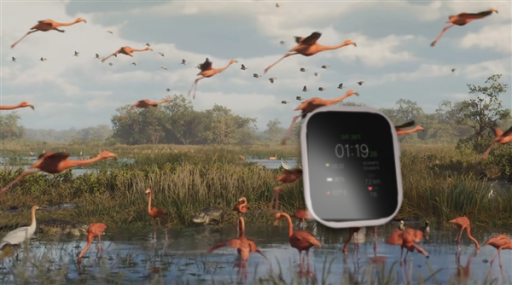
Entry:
1:19
